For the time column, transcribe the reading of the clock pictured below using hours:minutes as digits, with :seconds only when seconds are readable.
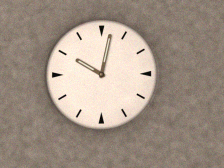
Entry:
10:02
